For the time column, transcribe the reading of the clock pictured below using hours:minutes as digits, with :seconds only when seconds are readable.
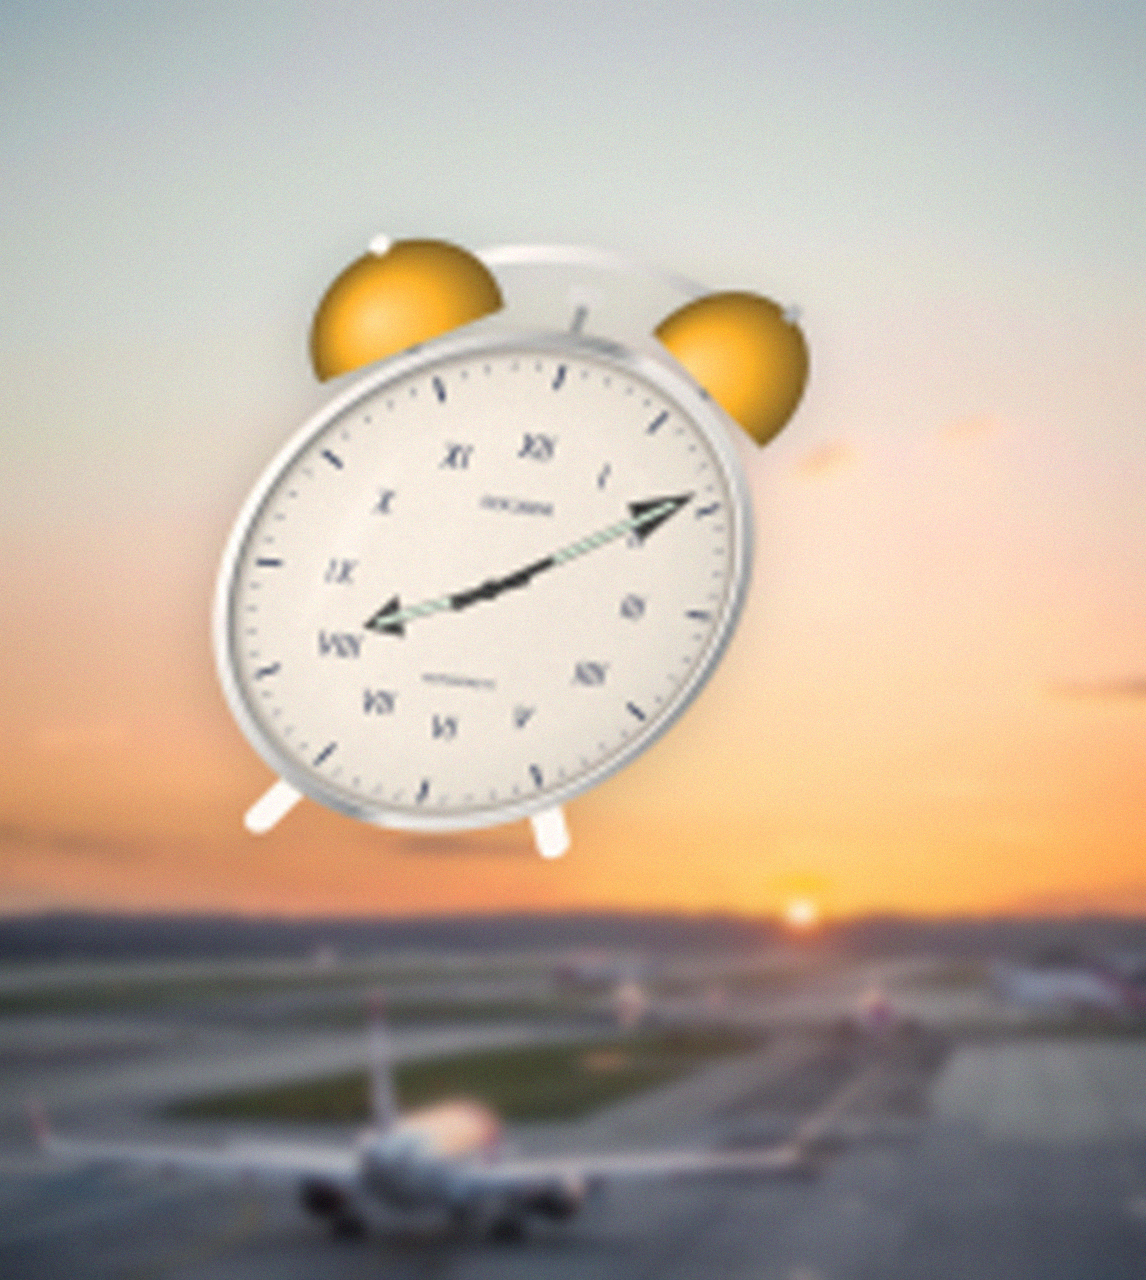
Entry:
8:09
